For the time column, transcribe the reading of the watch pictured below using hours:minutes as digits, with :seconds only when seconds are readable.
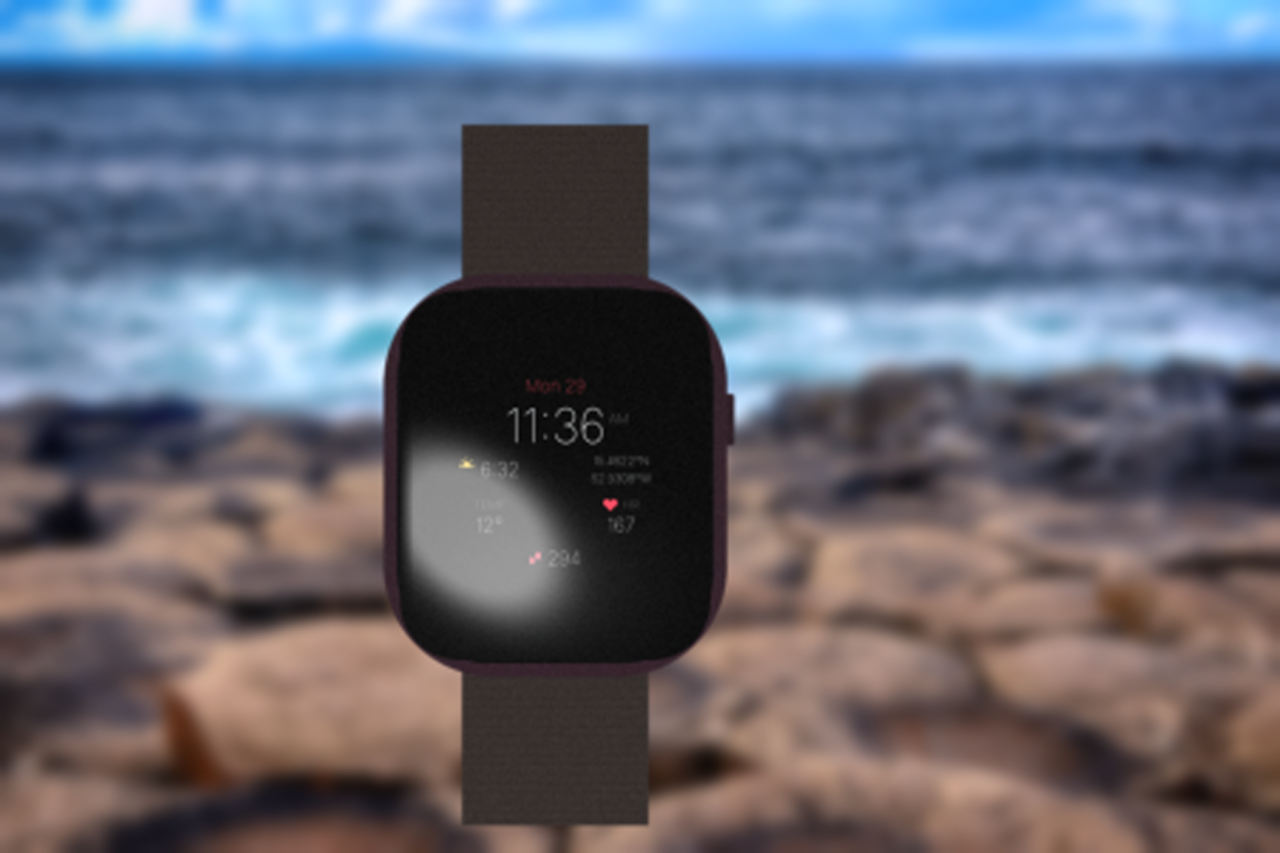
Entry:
11:36
